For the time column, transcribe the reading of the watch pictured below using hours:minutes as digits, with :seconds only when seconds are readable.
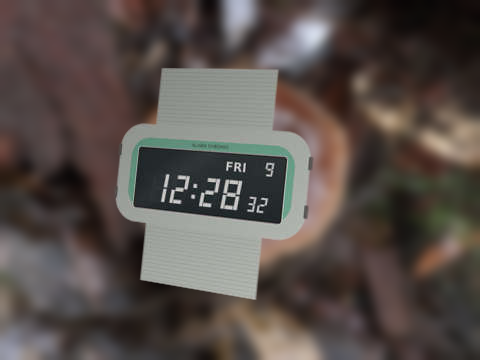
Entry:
12:28:32
